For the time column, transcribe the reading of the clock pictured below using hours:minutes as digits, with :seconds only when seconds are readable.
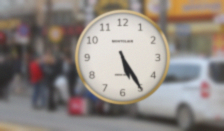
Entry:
5:25
